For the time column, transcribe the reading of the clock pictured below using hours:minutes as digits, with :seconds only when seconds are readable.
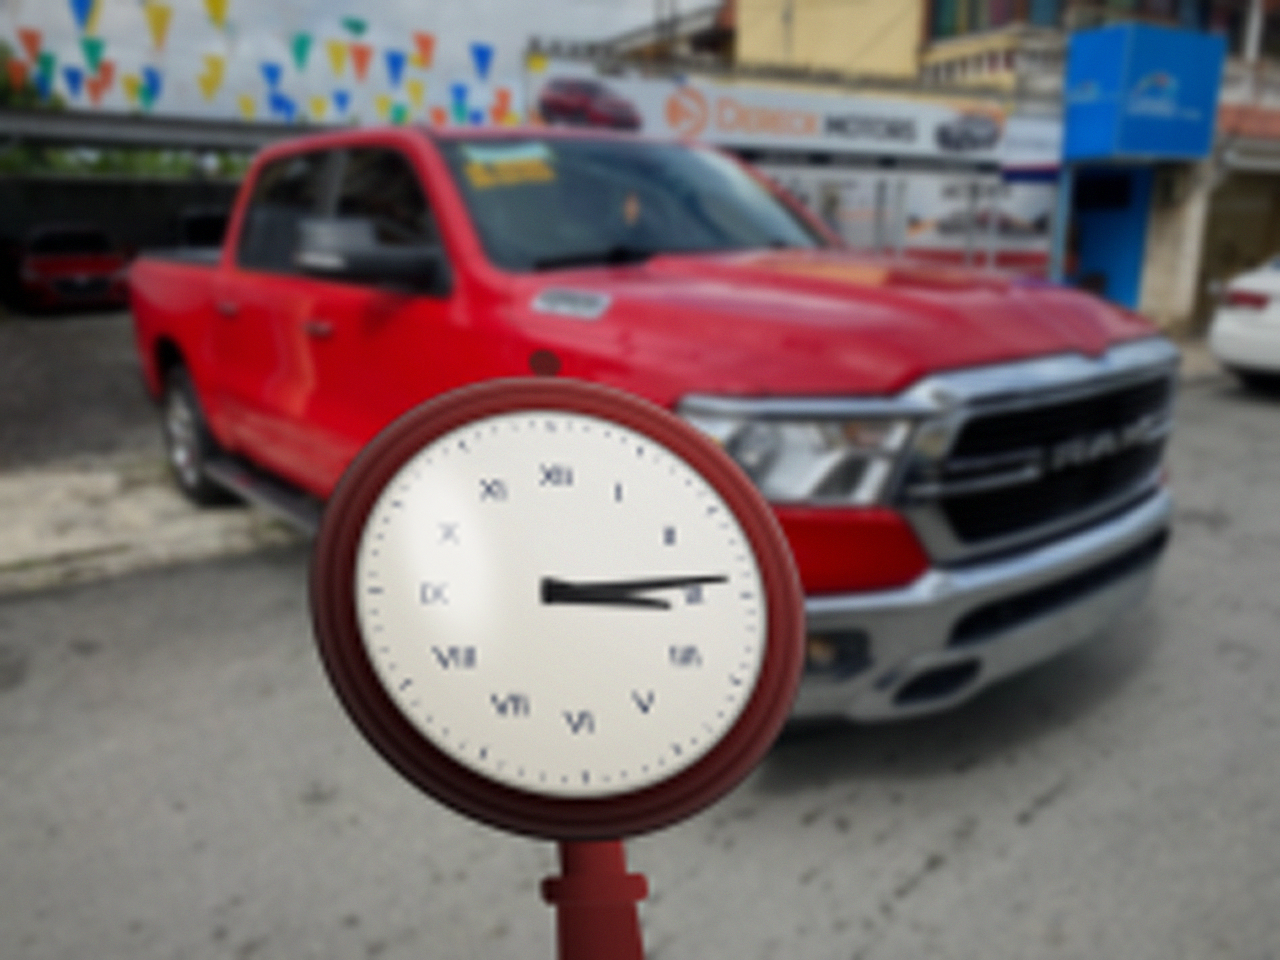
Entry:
3:14
